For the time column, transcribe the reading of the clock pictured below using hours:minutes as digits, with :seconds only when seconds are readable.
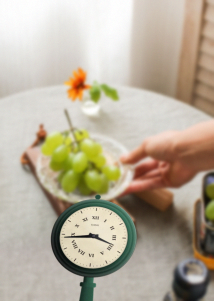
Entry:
3:44
